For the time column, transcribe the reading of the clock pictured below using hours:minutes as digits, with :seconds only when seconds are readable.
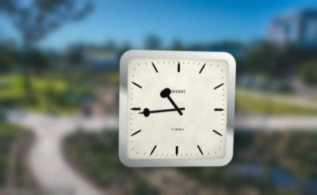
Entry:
10:44
